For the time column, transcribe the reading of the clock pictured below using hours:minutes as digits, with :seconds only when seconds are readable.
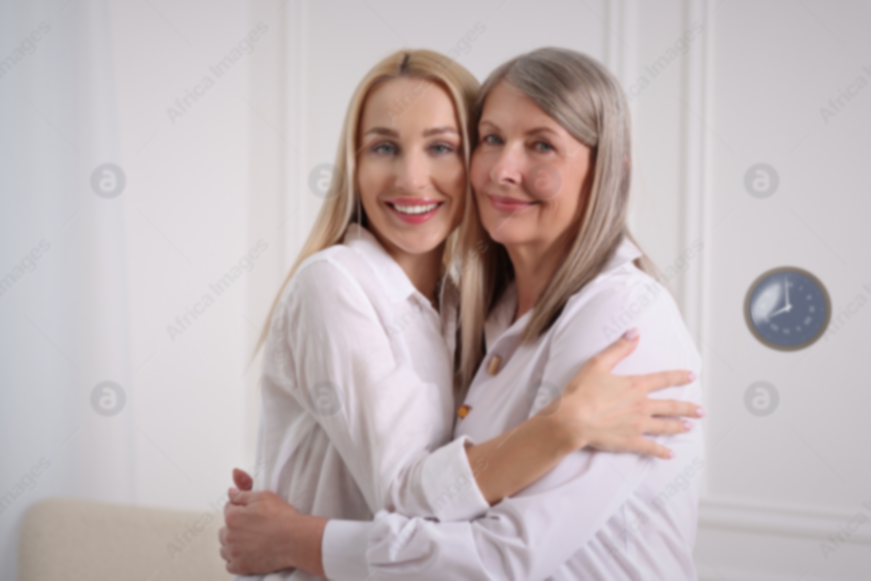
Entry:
7:59
